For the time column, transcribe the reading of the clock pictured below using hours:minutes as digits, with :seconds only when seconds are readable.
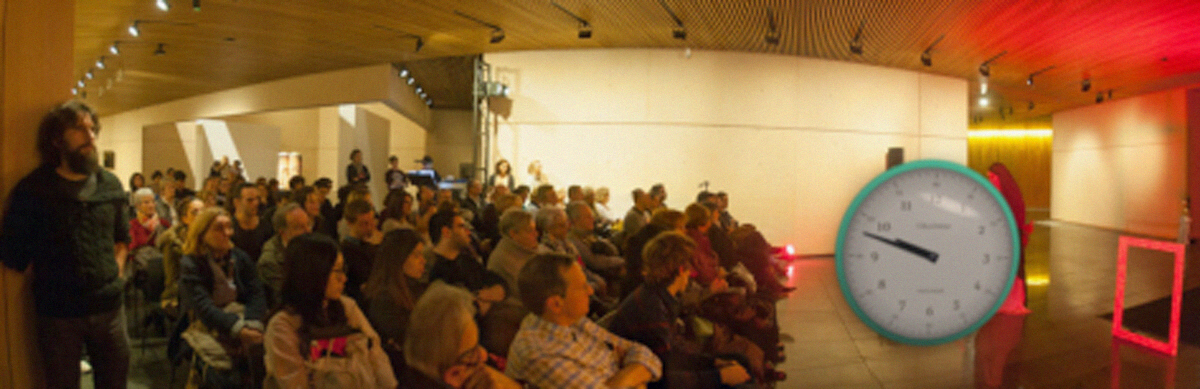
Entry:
9:48
